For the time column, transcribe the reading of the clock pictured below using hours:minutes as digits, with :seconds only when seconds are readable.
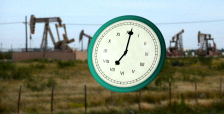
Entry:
7:01
